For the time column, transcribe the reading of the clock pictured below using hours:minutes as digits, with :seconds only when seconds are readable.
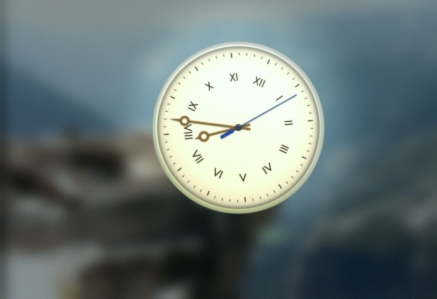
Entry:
7:42:06
